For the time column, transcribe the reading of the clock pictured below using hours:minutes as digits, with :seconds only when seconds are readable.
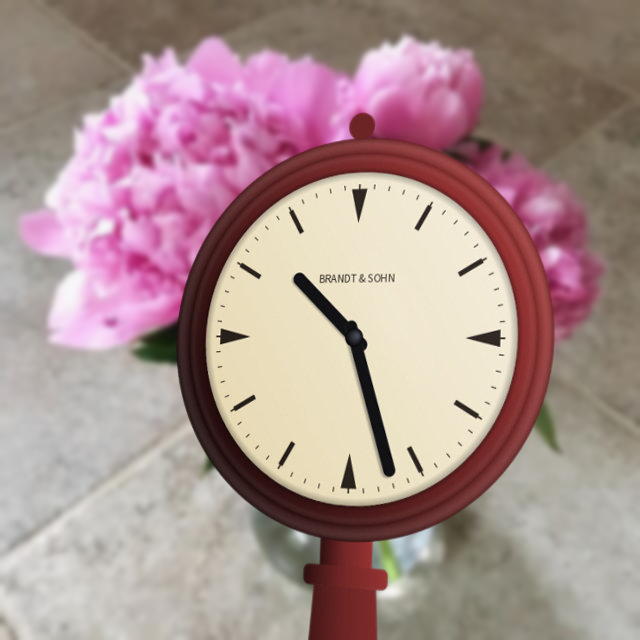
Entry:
10:27
